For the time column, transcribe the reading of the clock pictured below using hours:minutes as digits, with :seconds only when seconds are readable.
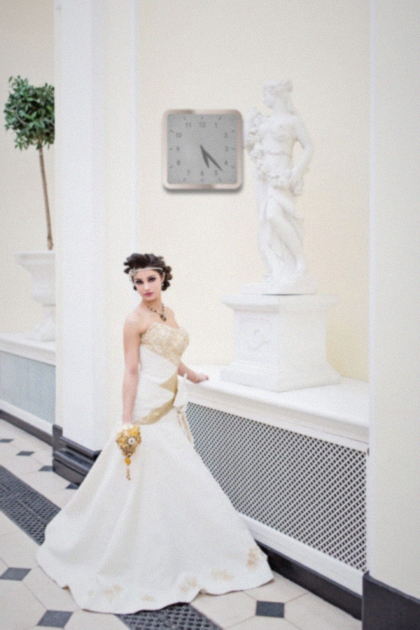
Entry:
5:23
